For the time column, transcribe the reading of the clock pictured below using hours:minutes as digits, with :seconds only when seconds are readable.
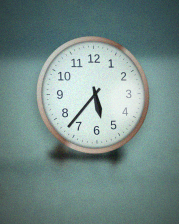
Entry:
5:37
